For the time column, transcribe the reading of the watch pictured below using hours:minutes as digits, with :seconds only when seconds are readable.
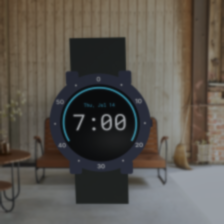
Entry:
7:00
